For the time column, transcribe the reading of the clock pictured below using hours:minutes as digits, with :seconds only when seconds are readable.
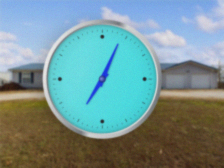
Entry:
7:04
